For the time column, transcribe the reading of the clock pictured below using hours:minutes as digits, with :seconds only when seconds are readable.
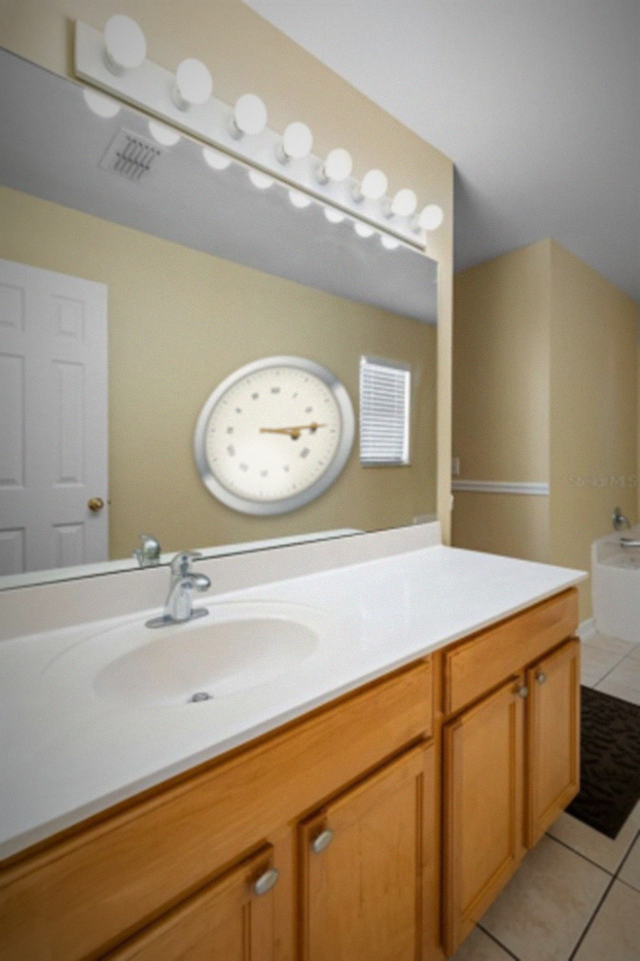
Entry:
3:14
